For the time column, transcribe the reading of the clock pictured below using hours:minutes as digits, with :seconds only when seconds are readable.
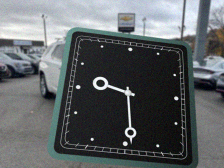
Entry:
9:29
